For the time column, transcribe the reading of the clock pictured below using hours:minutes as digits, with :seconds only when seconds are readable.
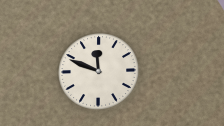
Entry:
11:49
